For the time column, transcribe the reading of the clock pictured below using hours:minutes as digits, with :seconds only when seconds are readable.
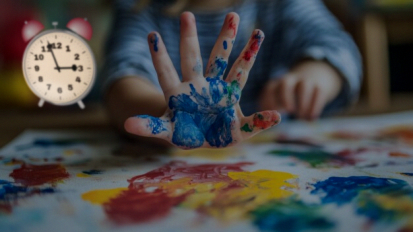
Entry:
2:57
